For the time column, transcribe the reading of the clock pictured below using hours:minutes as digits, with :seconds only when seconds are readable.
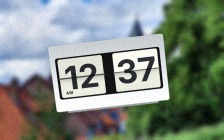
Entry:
12:37
